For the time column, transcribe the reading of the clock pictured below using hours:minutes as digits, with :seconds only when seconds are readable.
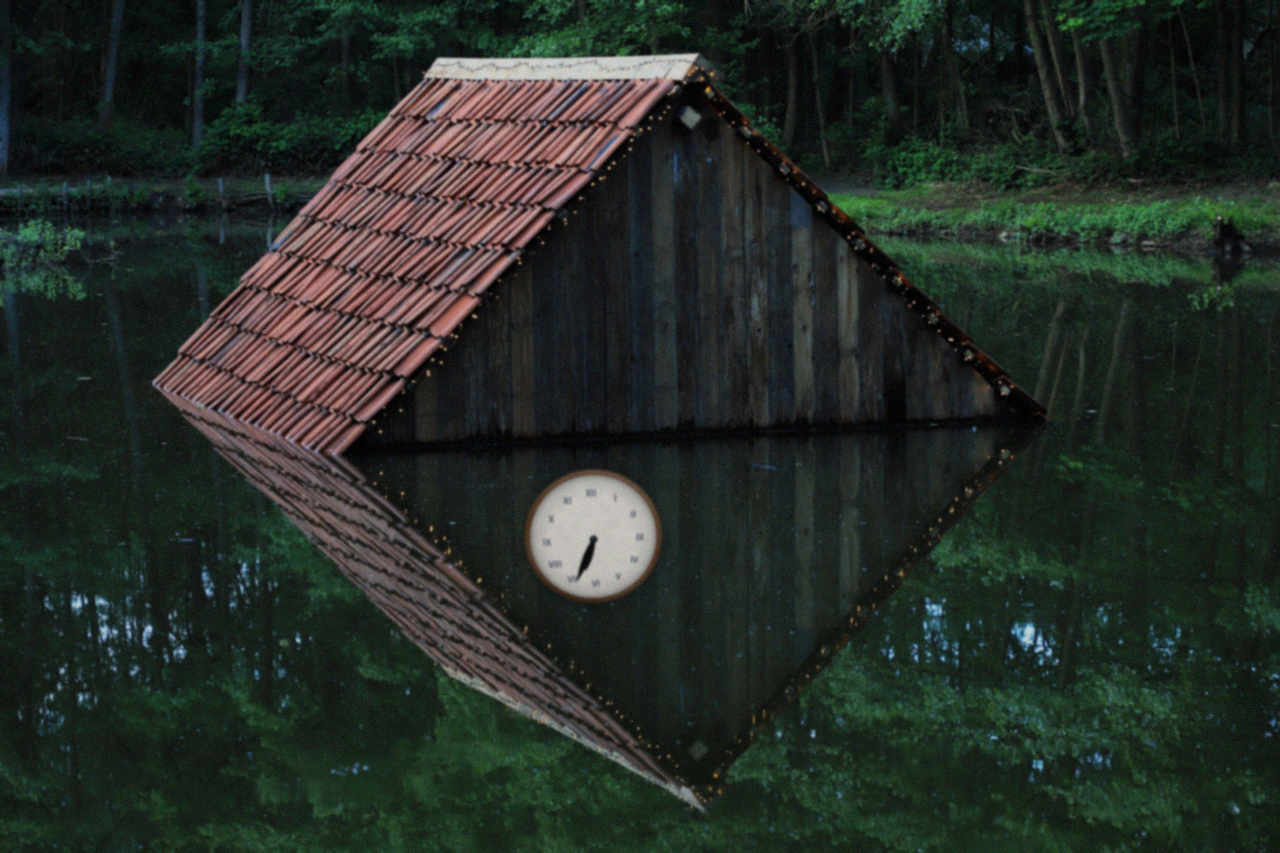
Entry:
6:34
